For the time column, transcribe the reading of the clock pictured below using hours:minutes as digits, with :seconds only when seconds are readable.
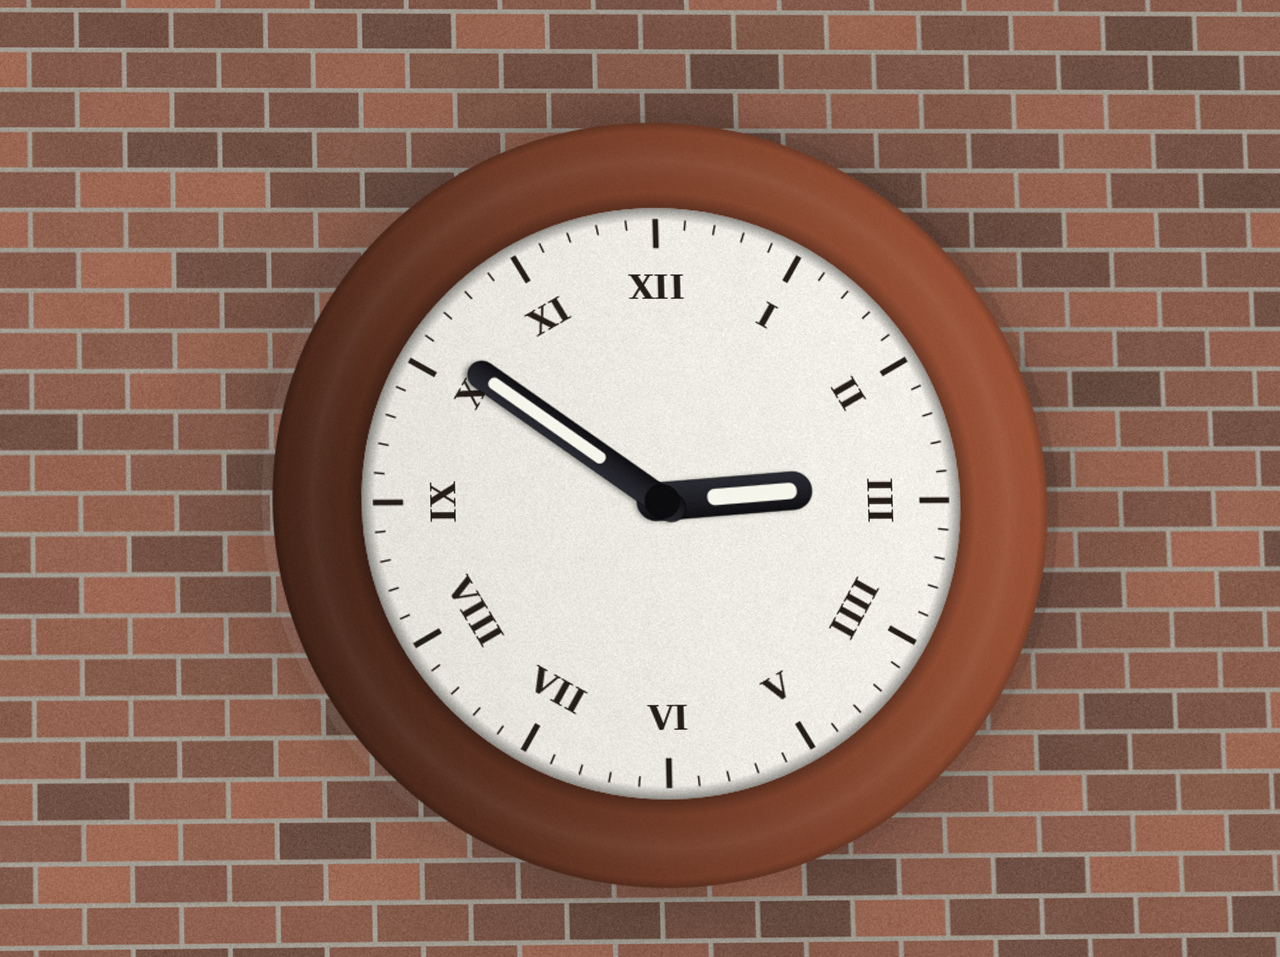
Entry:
2:51
